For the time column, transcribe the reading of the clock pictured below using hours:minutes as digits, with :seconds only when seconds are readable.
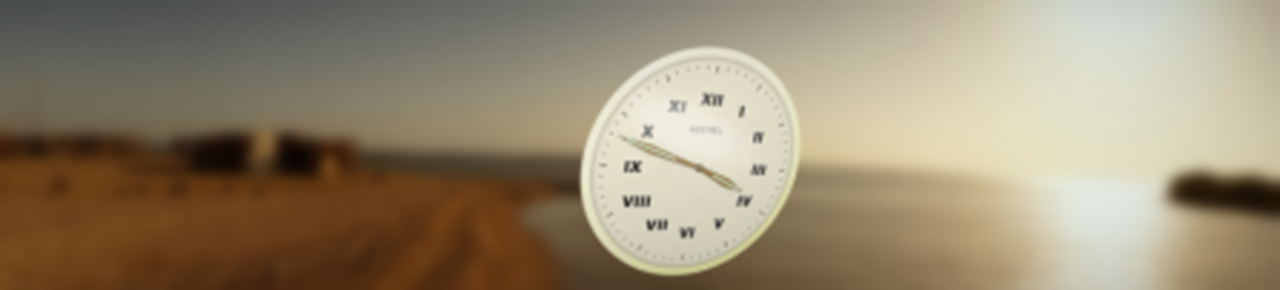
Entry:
3:48
